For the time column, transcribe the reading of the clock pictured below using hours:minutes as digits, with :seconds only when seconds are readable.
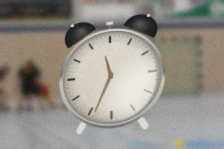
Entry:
11:34
